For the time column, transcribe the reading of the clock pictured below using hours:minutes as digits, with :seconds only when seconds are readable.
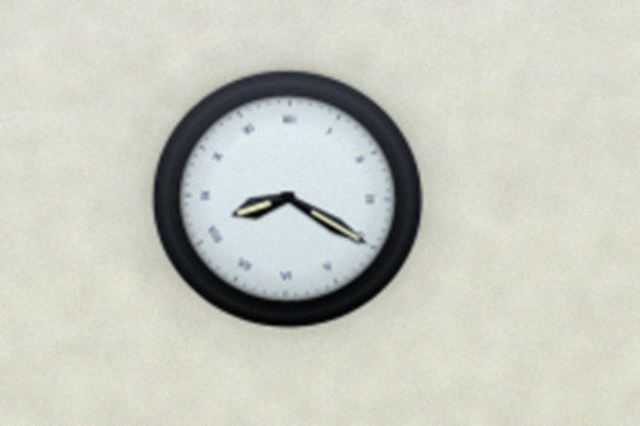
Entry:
8:20
